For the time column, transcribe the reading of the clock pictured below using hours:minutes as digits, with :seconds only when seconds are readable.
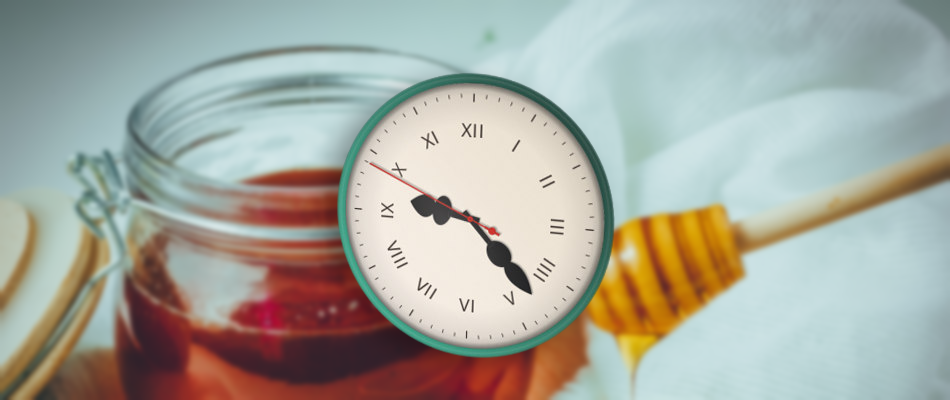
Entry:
9:22:49
